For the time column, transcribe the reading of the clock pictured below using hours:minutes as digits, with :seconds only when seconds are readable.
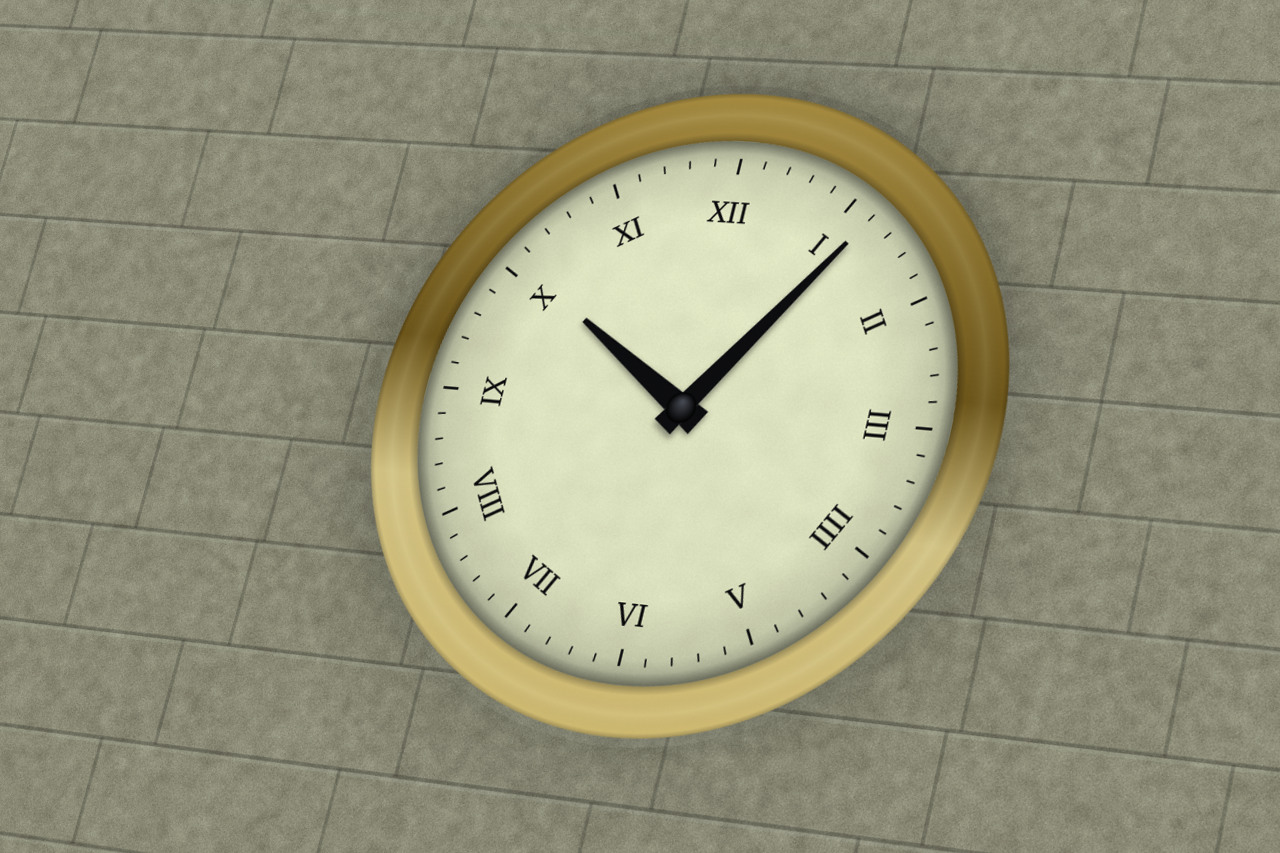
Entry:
10:06
